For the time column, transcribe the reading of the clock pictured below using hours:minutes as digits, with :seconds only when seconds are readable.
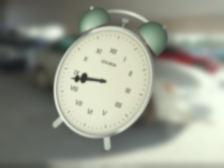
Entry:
8:43
